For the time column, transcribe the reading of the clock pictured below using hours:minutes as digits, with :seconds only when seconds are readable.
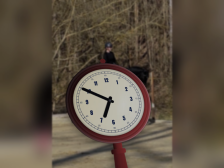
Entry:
6:50
